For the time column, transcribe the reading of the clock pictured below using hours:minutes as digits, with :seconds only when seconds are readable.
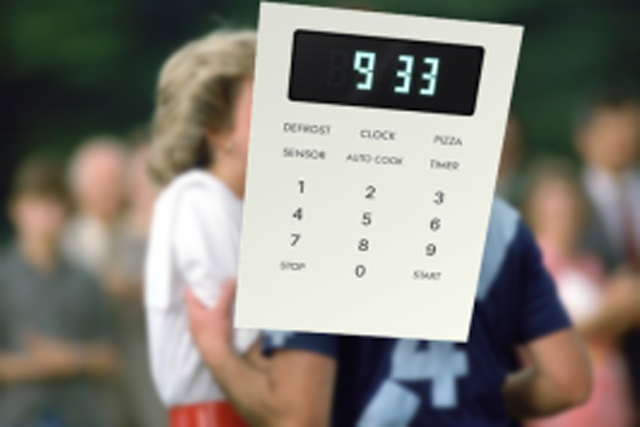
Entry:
9:33
